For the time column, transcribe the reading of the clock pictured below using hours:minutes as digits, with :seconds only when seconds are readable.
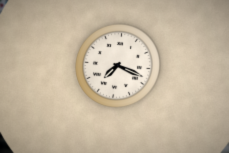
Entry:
7:18
